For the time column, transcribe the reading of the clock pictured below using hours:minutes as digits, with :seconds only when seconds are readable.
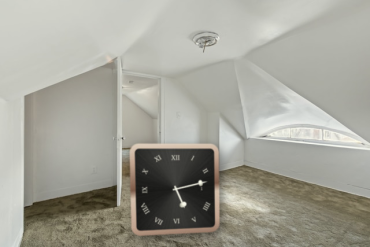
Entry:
5:13
